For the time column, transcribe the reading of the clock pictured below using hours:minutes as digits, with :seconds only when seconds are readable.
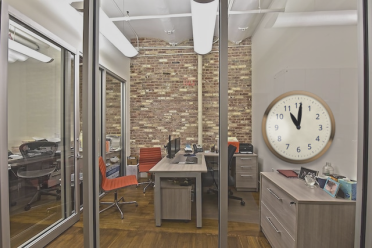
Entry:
11:01
